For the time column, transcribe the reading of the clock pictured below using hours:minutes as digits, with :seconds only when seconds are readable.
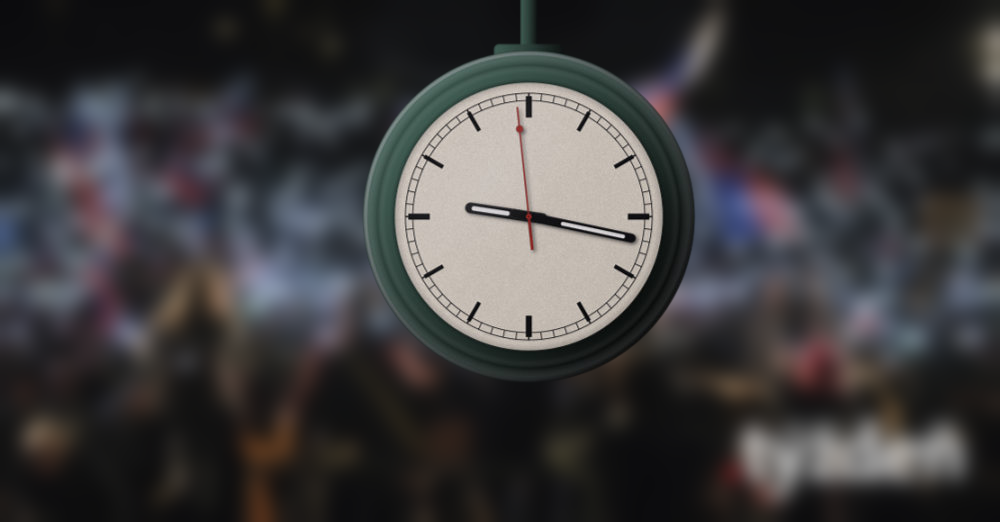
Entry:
9:16:59
